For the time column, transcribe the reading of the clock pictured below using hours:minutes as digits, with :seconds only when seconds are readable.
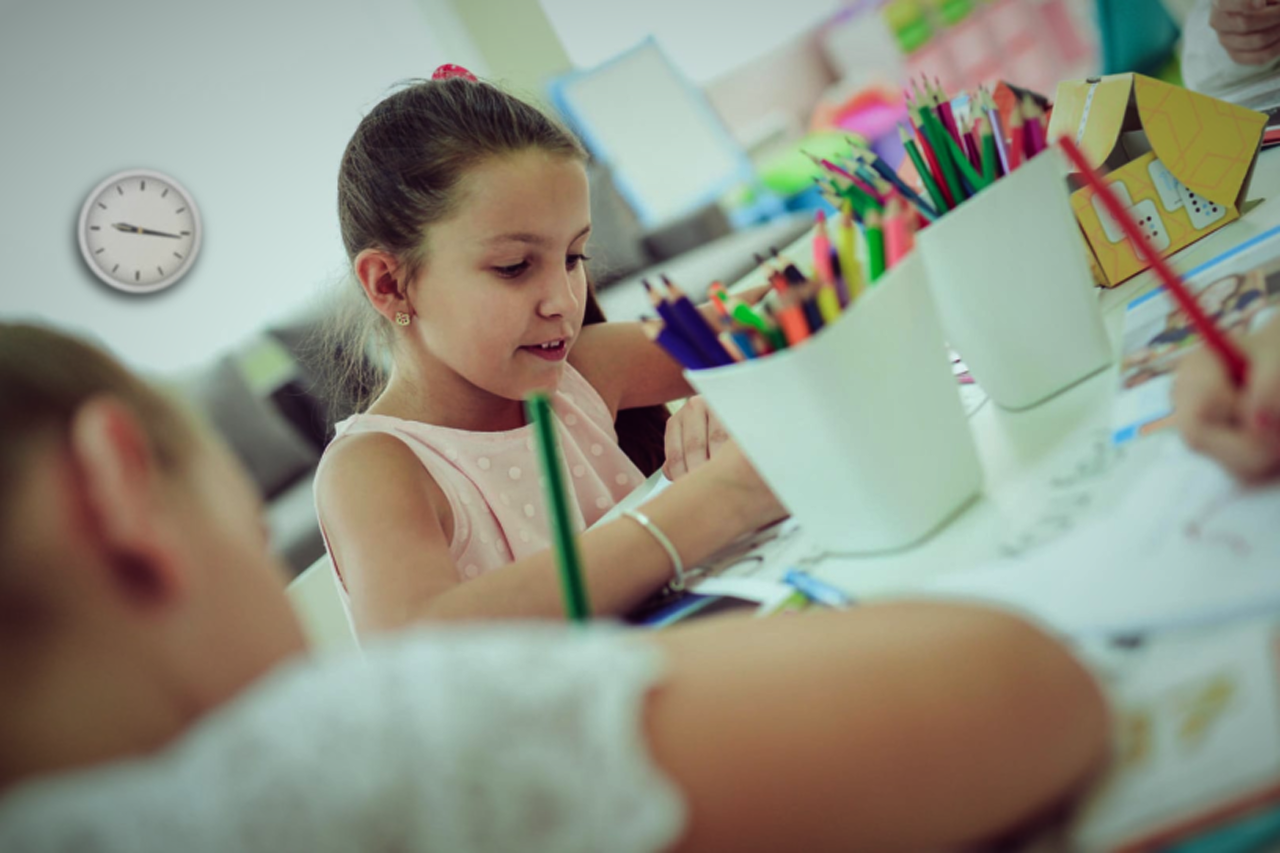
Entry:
9:16
